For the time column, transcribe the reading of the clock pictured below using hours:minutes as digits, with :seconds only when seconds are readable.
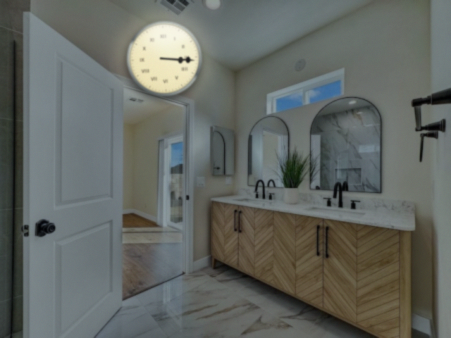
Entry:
3:16
